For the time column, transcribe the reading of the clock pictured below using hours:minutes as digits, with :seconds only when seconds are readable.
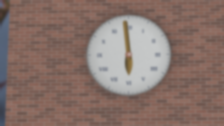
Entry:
5:59
